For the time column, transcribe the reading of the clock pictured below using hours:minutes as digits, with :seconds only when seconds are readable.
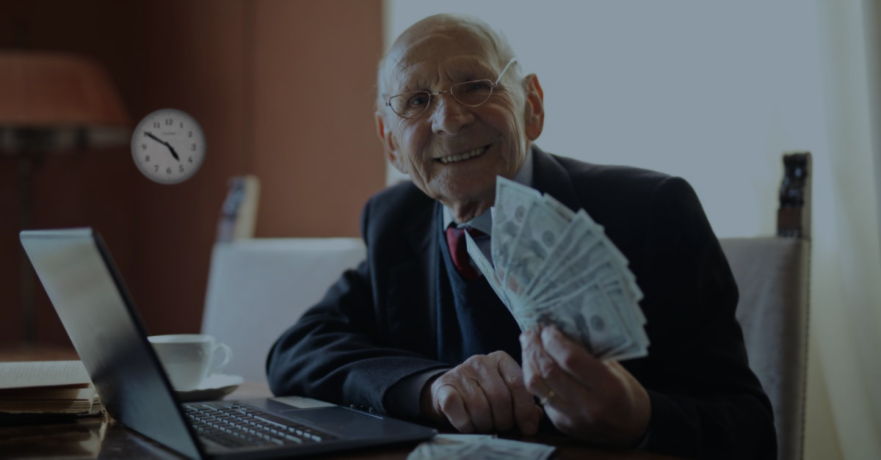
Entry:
4:50
